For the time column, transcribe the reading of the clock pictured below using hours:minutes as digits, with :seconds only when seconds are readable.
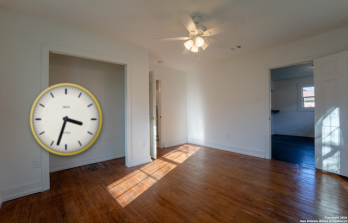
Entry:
3:33
